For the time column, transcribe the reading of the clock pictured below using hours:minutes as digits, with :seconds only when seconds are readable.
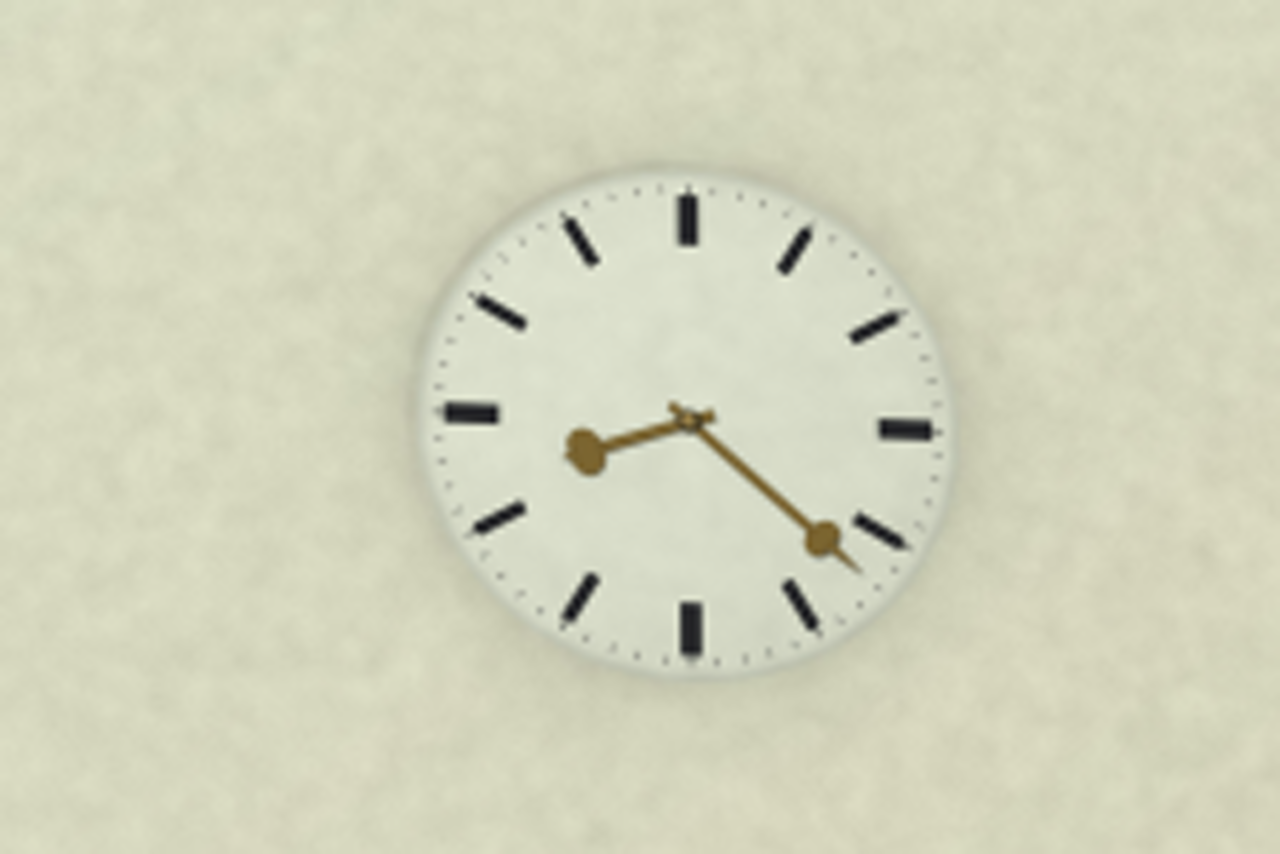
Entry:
8:22
